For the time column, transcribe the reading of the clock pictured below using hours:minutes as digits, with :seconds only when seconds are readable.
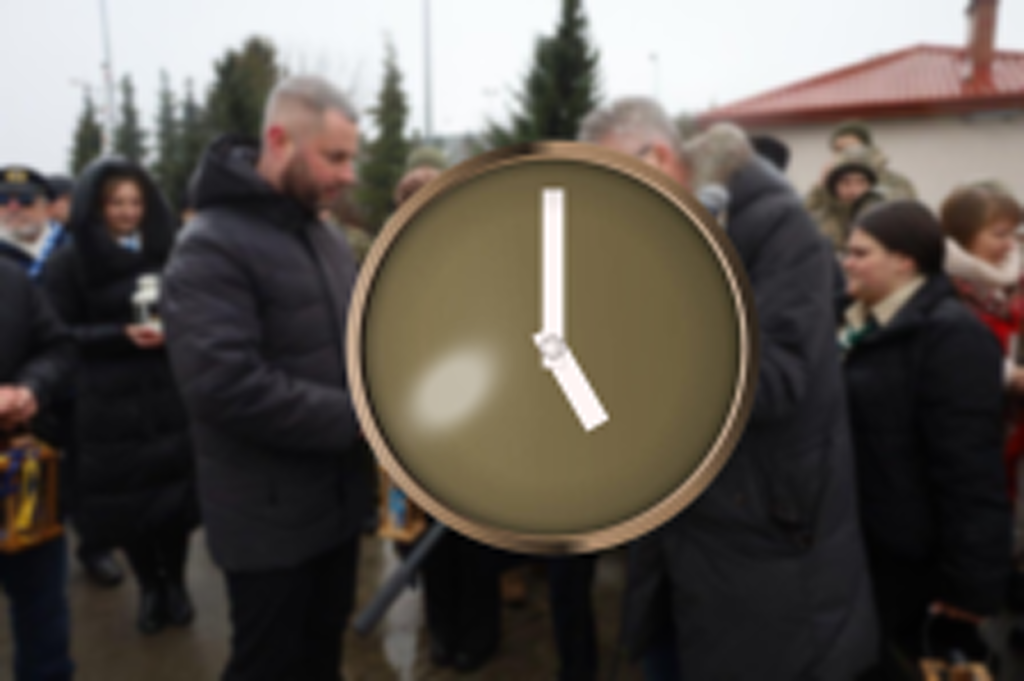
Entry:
5:00
